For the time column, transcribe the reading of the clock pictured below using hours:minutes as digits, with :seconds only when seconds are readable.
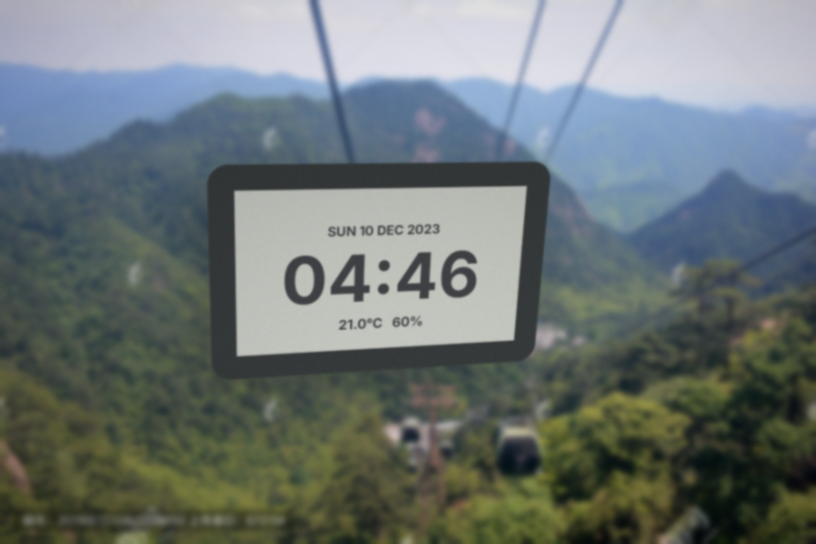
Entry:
4:46
